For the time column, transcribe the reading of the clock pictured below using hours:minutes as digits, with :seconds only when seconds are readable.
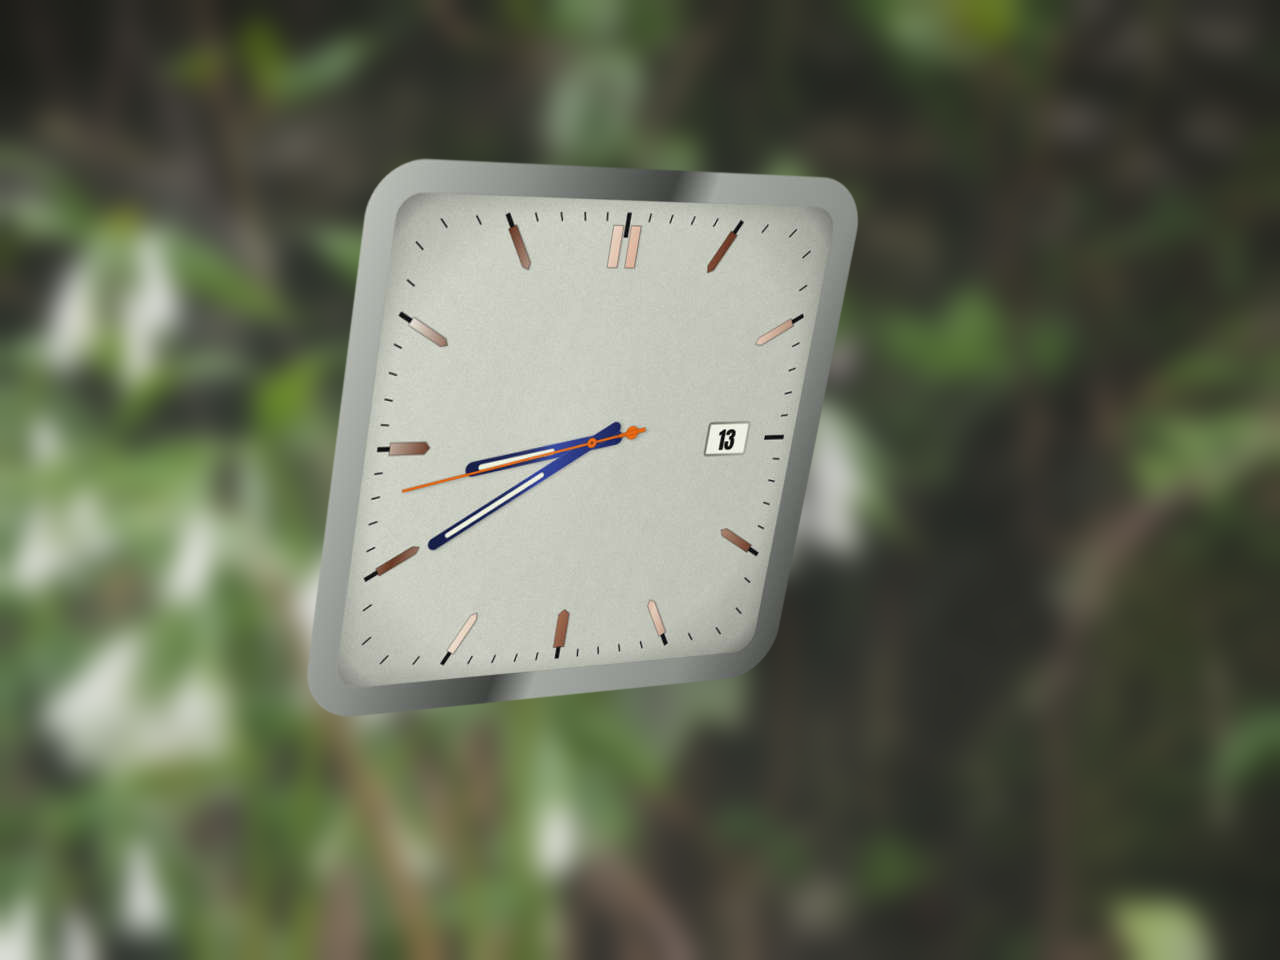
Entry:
8:39:43
